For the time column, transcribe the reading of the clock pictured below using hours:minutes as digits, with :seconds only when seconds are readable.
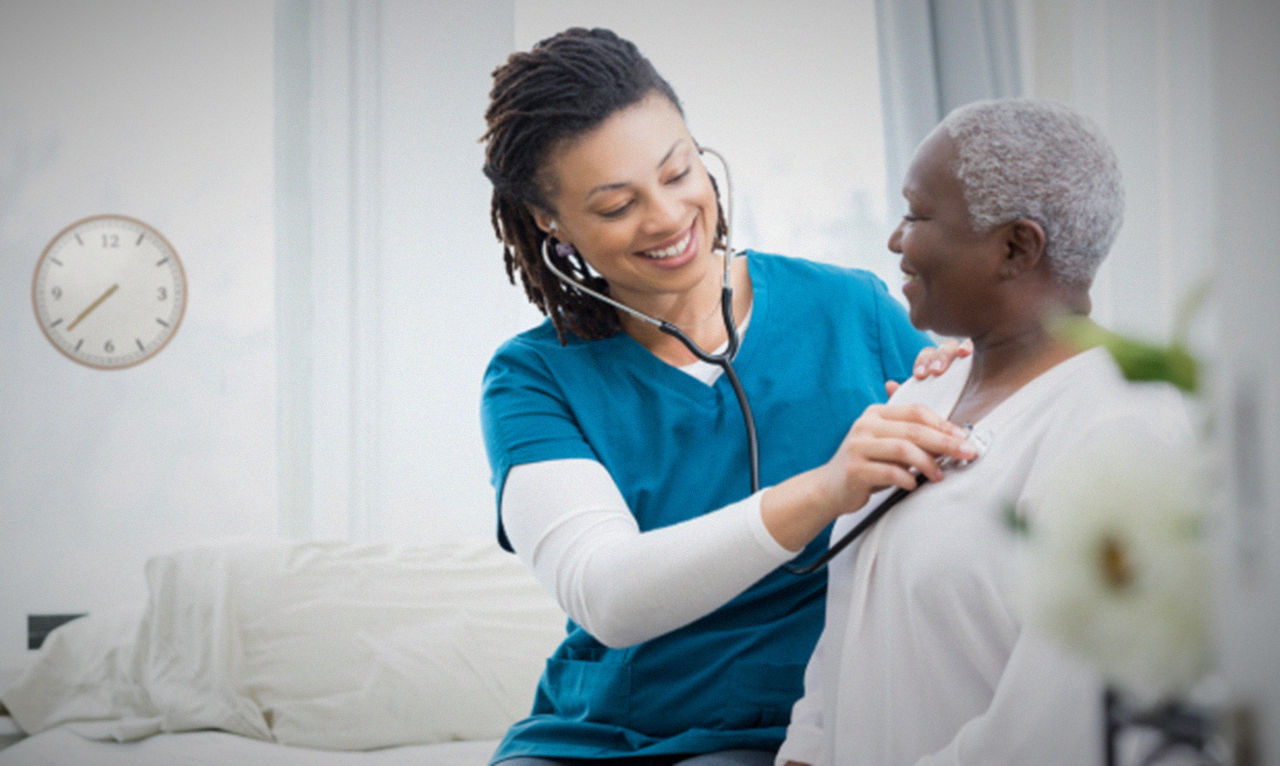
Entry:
7:38
